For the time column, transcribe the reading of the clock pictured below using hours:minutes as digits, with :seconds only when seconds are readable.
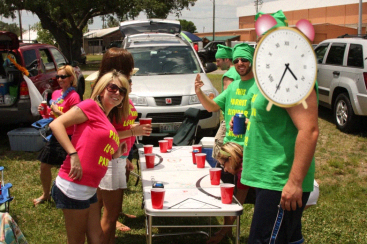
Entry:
4:35
